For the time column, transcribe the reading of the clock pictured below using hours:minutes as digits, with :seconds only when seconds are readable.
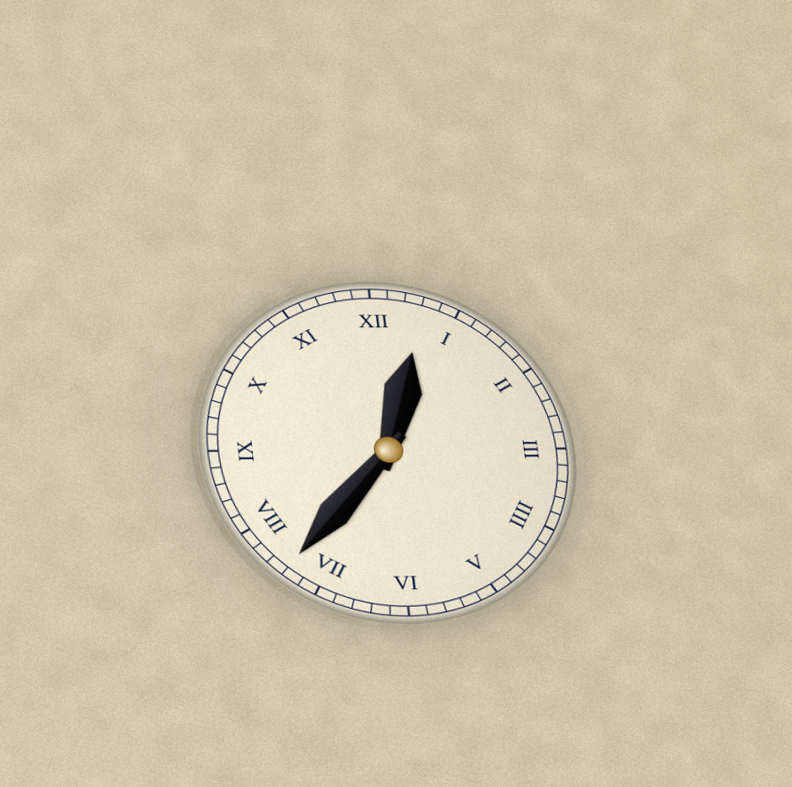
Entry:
12:37
